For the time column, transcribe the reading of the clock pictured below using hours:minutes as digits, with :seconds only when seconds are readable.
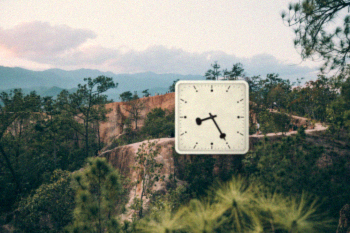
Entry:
8:25
